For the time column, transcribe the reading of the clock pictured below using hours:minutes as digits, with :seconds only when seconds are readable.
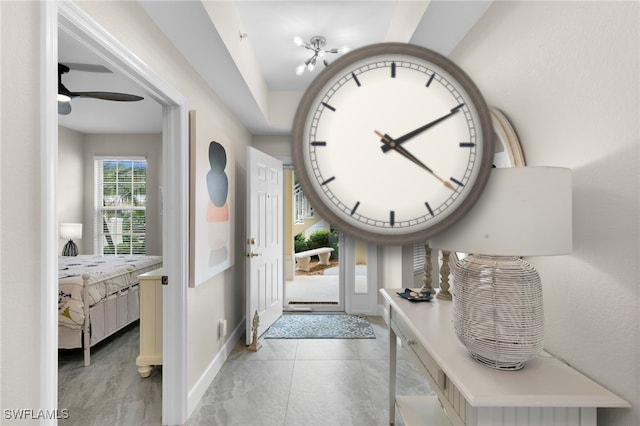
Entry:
4:10:21
